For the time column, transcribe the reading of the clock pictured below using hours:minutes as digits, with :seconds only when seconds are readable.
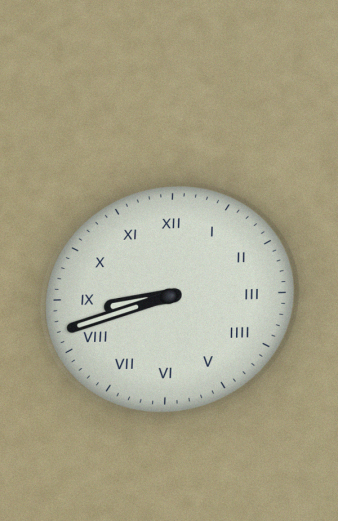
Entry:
8:42
